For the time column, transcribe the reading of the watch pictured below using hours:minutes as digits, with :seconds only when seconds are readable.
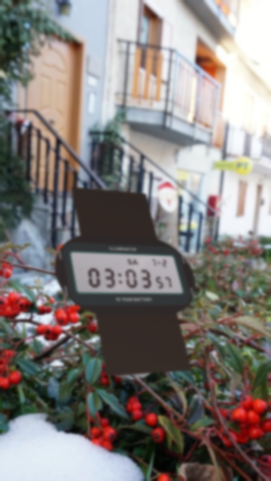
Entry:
3:03:57
